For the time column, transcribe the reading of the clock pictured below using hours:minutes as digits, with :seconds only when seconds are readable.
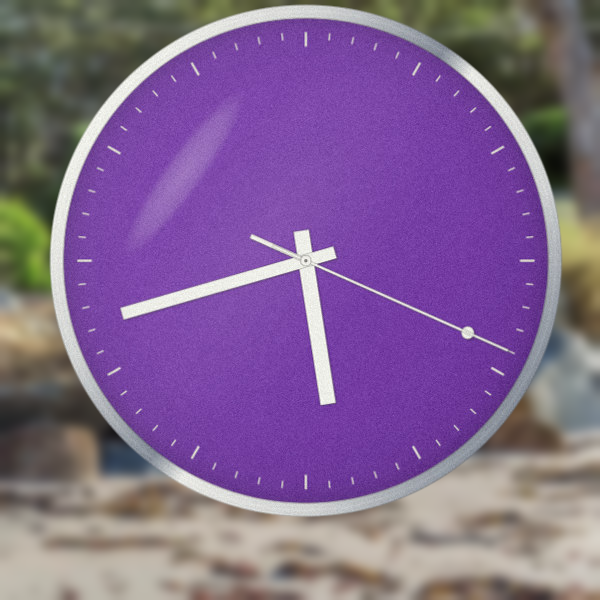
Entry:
5:42:19
